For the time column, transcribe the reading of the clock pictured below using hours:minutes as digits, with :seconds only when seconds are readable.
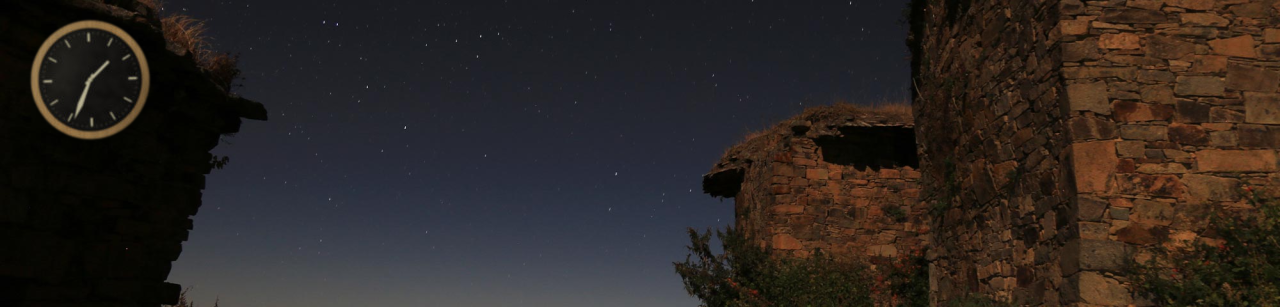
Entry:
1:34
